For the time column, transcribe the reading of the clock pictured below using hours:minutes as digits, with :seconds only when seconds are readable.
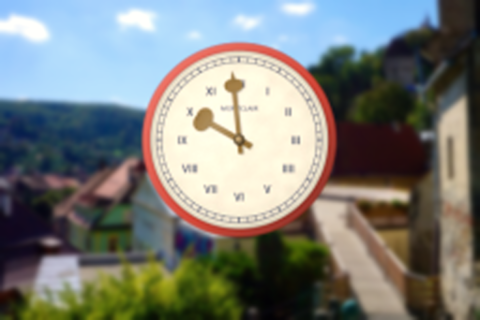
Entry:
9:59
